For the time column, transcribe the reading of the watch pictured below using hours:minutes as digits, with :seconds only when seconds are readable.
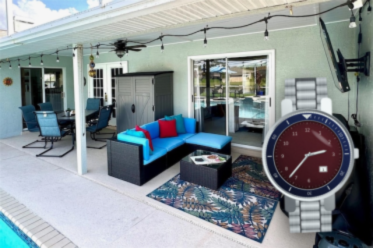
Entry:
2:37
